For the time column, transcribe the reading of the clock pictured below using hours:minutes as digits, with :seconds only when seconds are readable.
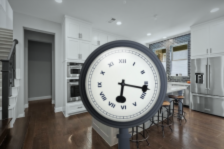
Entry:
6:17
